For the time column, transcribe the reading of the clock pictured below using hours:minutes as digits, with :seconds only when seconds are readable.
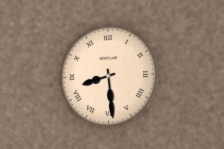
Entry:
8:29
